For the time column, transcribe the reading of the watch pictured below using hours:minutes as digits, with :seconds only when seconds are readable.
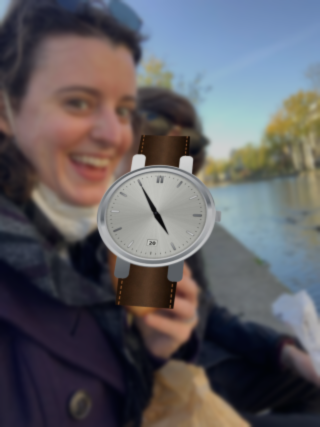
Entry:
4:55
